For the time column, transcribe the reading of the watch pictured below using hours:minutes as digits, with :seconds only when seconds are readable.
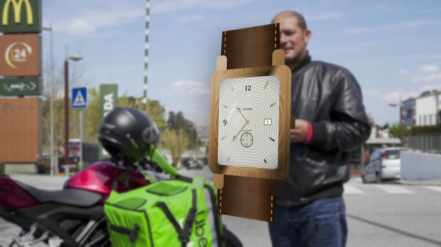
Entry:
10:37
